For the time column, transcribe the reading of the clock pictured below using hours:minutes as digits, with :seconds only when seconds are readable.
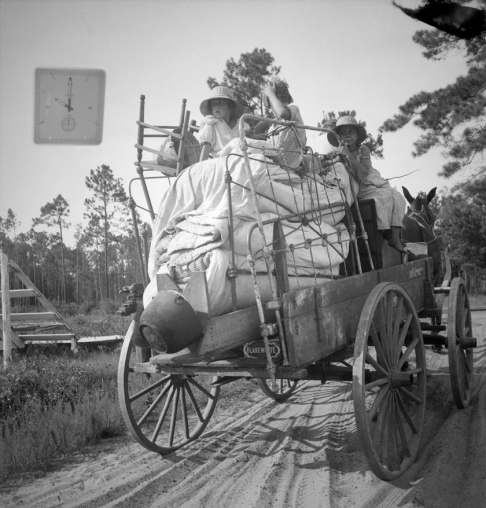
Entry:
10:00
